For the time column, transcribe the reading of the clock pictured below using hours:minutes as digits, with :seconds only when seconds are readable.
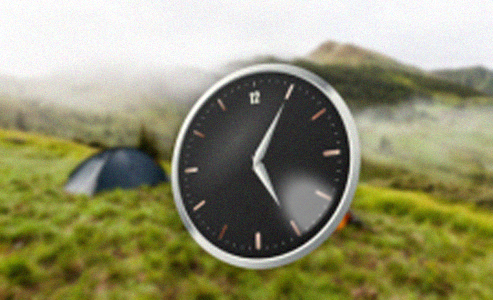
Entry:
5:05
